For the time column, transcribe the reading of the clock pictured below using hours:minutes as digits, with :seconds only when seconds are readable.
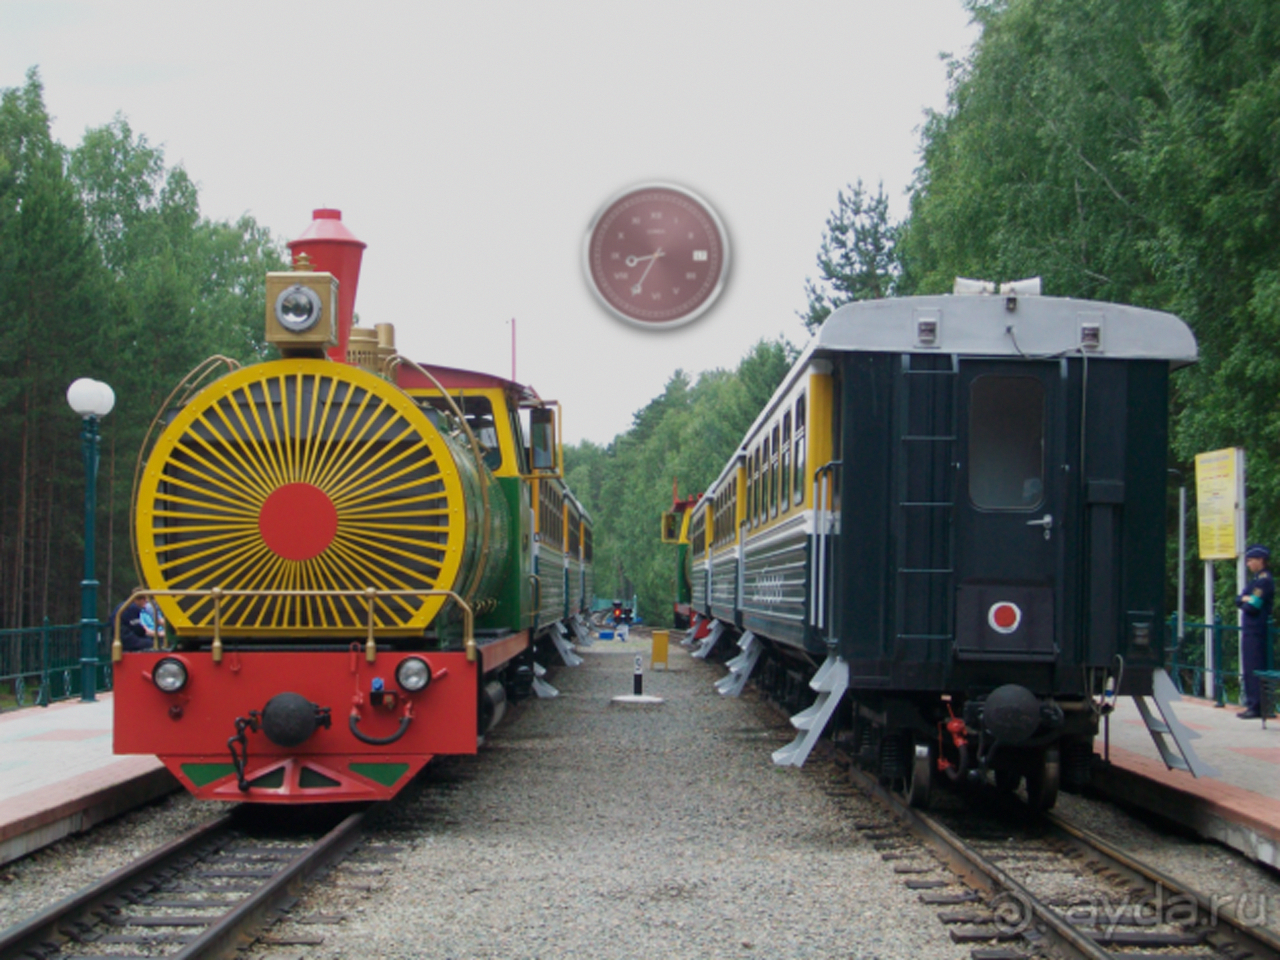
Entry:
8:35
